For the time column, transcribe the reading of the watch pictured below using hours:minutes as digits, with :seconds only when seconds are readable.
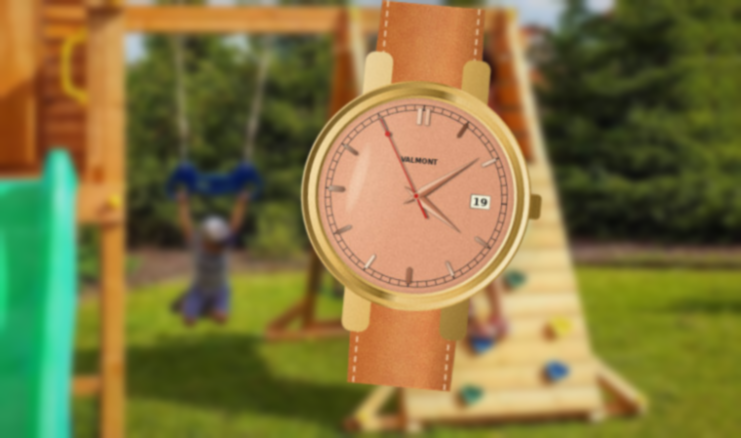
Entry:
4:08:55
